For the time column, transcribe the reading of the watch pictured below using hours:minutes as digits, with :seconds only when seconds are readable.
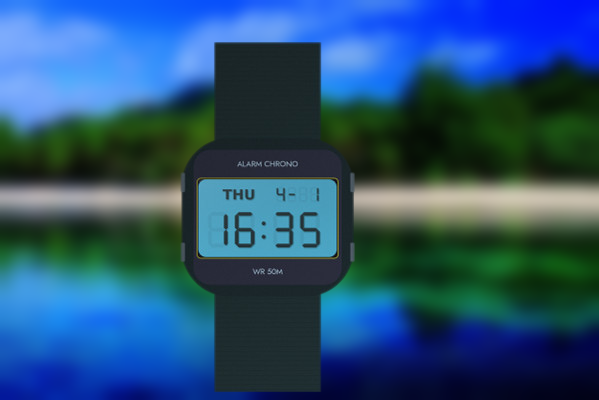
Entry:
16:35
